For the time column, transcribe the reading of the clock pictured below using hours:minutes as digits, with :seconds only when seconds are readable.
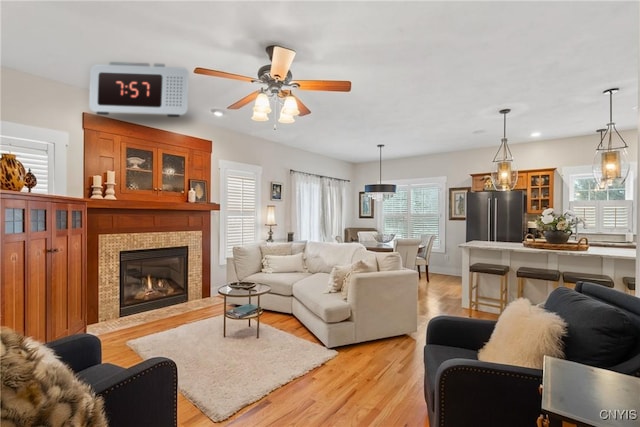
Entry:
7:57
